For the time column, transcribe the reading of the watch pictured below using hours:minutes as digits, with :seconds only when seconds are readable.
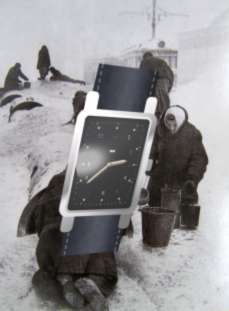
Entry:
2:38
